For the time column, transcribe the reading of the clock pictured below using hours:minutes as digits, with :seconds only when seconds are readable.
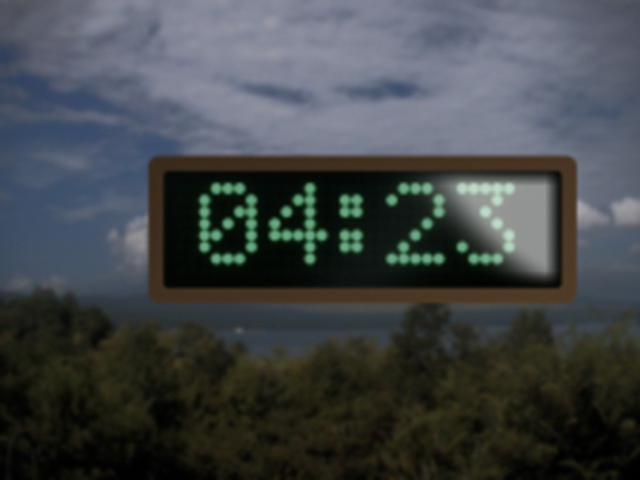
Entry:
4:23
